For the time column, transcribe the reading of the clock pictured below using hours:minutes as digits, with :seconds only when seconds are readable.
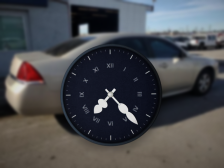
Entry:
7:23
